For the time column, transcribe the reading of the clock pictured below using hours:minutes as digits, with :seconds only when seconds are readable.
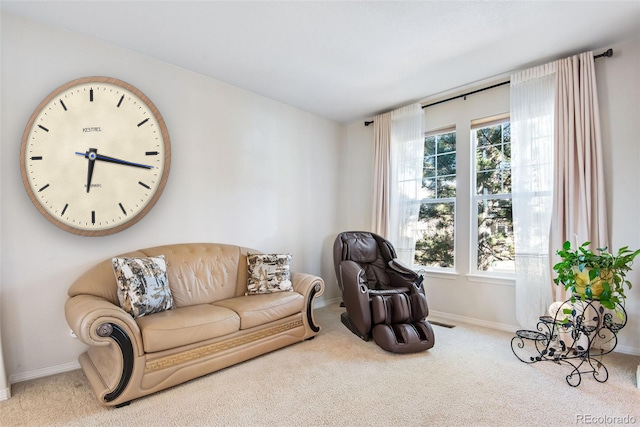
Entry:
6:17:17
